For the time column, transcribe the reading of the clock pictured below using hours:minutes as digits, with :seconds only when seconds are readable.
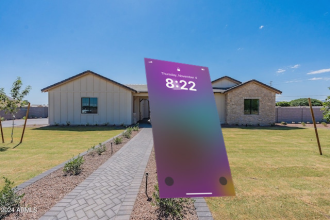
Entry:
8:22
